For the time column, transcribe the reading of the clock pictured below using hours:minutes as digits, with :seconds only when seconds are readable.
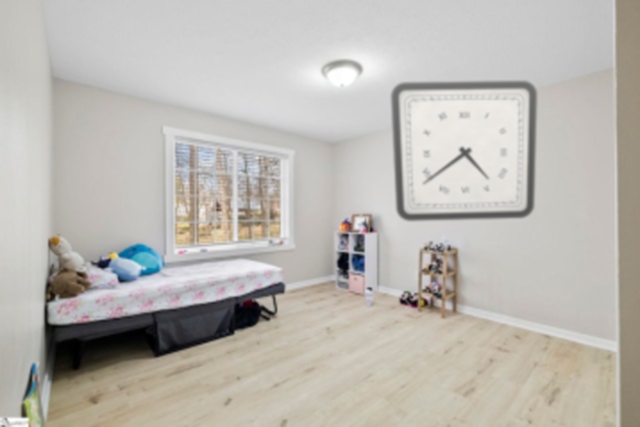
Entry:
4:39
